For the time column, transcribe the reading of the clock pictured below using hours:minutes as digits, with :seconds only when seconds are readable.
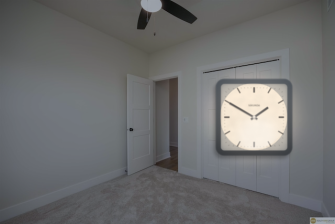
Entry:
1:50
